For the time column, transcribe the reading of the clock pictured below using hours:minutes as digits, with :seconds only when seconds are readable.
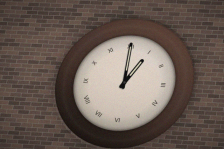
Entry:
1:00
